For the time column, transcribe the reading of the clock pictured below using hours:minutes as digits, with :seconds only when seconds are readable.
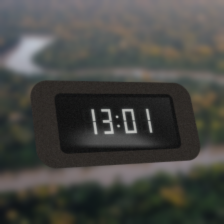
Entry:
13:01
